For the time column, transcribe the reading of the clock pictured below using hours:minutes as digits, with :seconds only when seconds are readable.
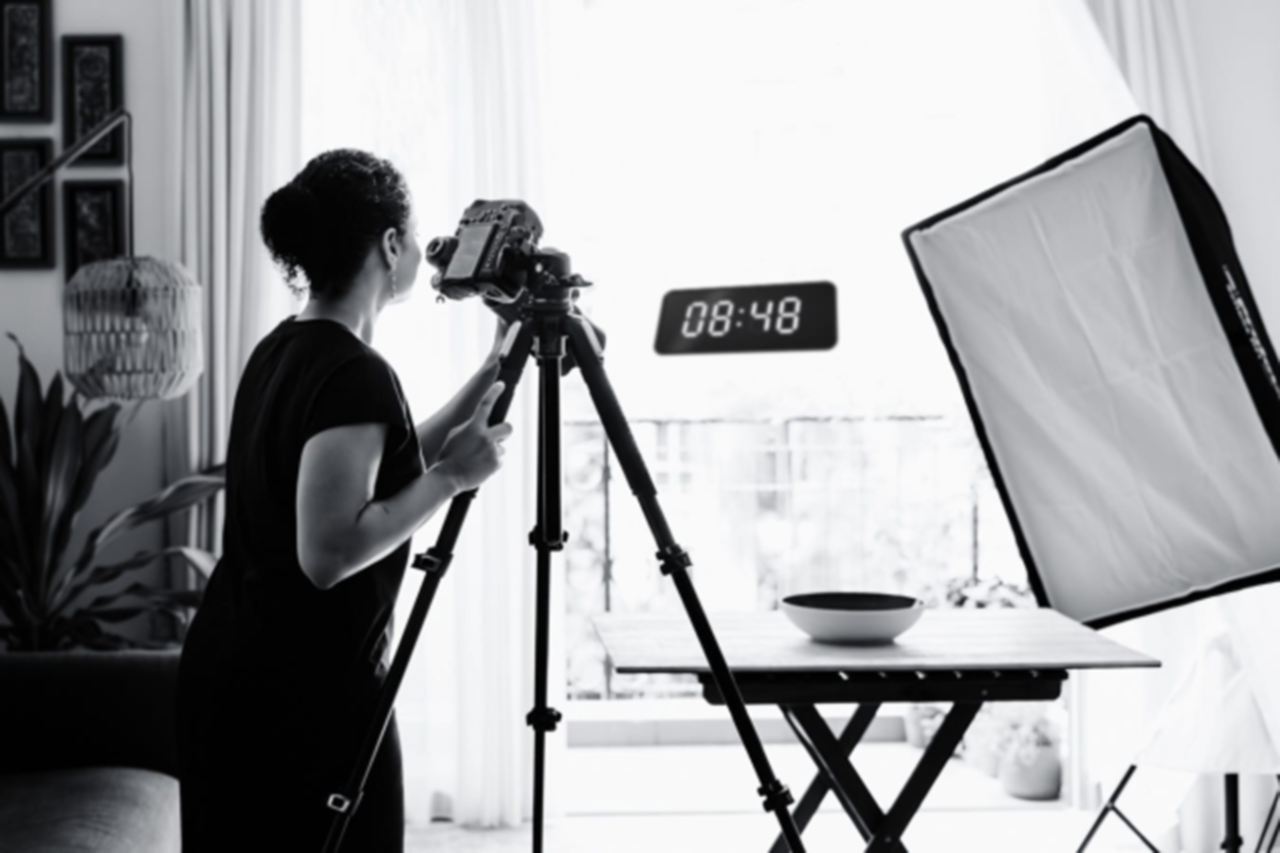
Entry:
8:48
